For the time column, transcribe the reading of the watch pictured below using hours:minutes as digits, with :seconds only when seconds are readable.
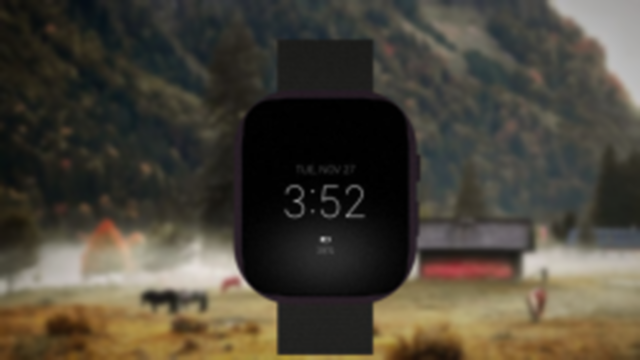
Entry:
3:52
